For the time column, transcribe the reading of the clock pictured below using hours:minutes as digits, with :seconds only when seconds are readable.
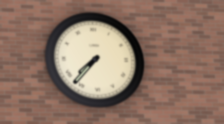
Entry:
7:37
